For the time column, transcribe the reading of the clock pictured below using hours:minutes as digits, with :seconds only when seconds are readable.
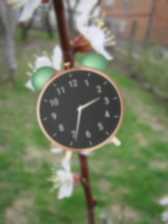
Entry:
2:34
